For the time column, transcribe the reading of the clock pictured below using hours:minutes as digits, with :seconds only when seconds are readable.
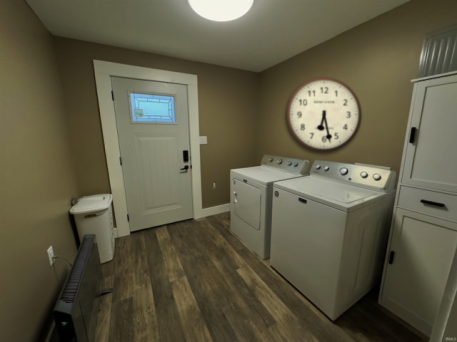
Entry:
6:28
